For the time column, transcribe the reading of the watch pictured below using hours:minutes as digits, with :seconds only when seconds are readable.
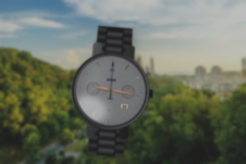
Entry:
9:16
